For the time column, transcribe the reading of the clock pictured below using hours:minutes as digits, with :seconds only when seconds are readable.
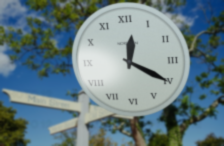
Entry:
12:20
